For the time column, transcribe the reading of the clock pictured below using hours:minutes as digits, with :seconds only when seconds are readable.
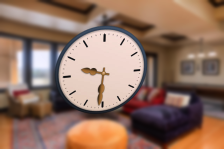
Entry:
9:31
